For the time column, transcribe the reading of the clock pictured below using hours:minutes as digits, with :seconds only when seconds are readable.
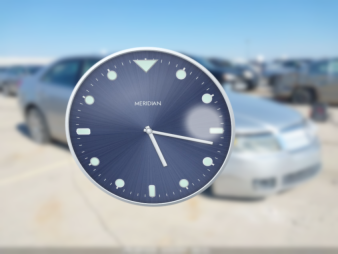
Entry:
5:17
